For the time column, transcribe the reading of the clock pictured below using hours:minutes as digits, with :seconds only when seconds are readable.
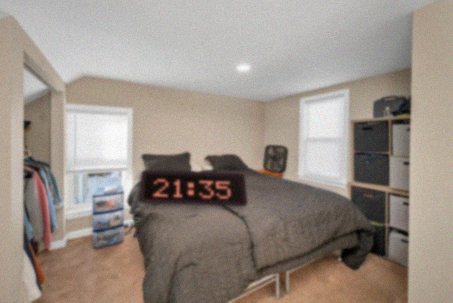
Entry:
21:35
